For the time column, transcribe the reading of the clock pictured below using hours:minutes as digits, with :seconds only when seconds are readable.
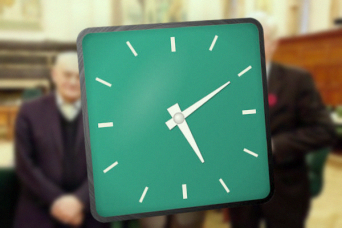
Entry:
5:10
